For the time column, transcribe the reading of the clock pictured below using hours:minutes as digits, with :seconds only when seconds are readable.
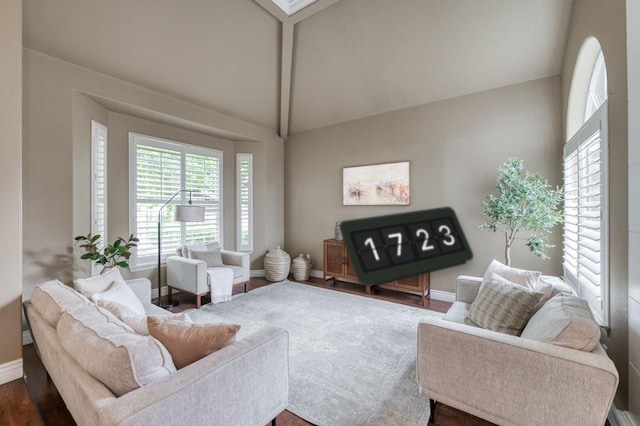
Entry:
17:23
